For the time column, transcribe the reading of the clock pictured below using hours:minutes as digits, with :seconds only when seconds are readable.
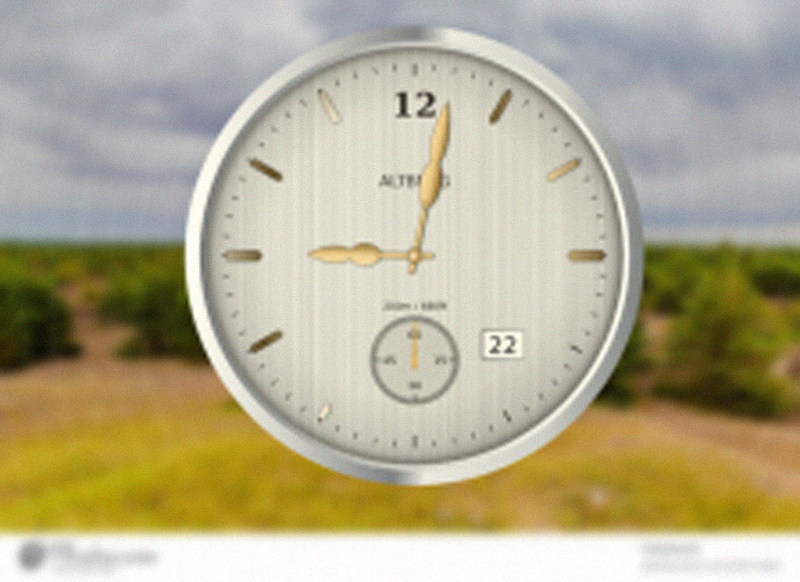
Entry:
9:02
